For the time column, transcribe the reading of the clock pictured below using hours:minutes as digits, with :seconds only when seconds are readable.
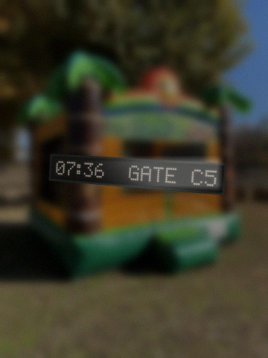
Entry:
7:36
